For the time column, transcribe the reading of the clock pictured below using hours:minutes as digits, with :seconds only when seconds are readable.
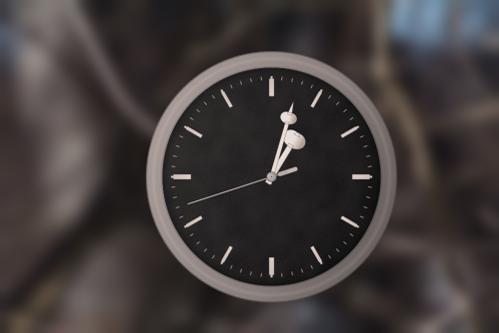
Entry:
1:02:42
